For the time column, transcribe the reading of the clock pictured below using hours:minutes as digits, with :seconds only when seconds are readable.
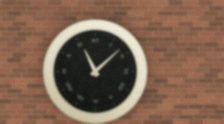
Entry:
11:08
